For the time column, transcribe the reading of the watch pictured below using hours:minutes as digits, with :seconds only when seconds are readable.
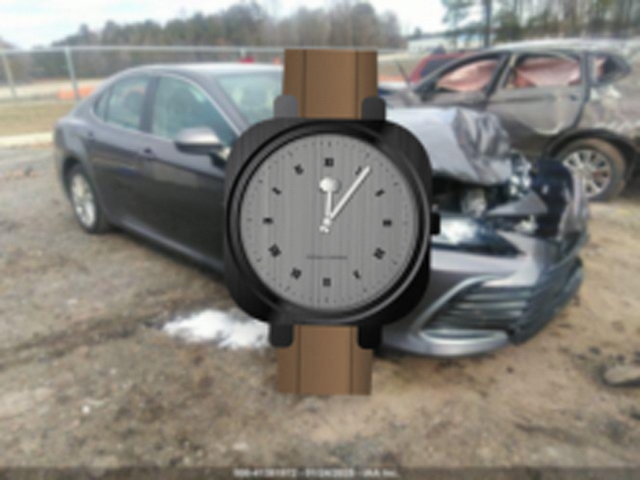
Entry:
12:06
